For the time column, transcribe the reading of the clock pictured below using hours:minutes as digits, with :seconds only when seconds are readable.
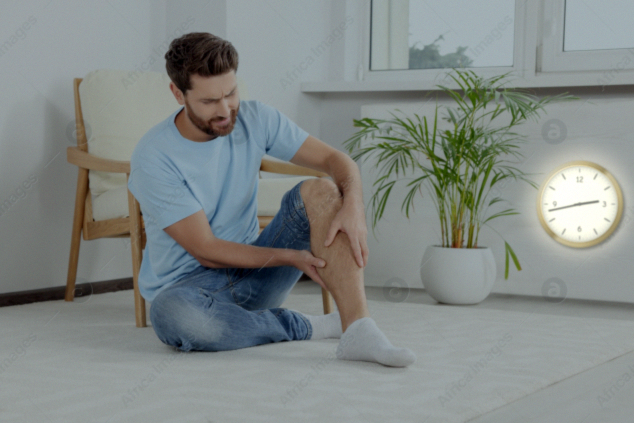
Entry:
2:43
